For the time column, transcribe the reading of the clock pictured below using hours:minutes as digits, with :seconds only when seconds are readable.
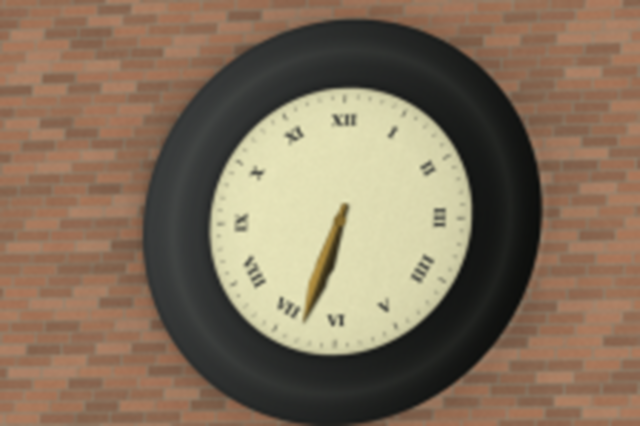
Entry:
6:33
